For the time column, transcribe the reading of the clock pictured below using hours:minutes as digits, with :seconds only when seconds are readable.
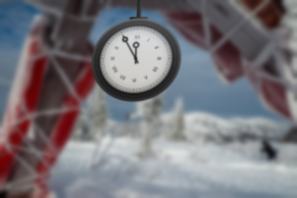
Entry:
11:55
